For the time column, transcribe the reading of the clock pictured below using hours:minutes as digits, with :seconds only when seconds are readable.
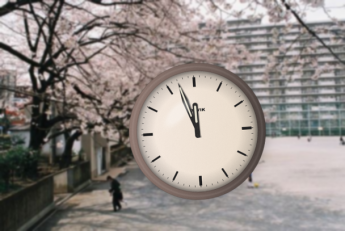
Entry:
11:57
